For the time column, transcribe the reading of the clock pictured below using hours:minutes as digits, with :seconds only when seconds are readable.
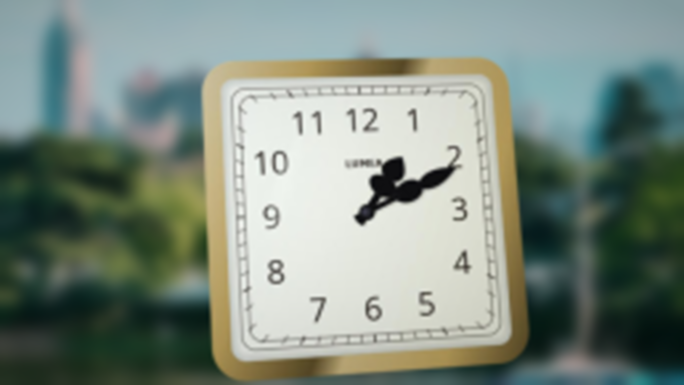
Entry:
1:11
